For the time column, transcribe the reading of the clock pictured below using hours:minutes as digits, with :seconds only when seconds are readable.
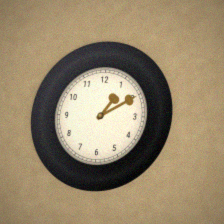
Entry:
1:10
